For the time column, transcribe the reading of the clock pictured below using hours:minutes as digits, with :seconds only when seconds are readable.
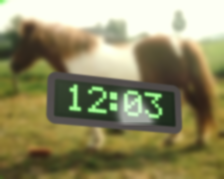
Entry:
12:03
